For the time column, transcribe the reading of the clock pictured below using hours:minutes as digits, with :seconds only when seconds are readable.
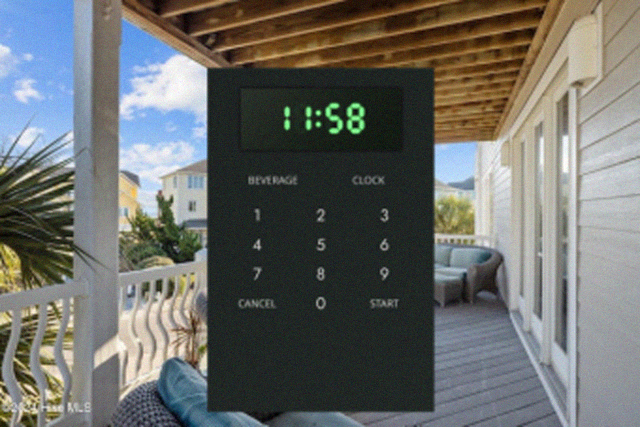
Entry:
11:58
